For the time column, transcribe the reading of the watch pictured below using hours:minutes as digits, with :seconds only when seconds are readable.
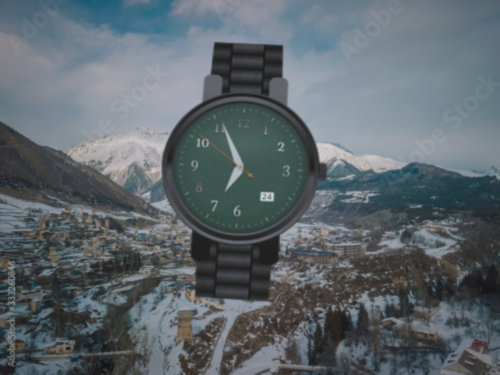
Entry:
6:55:51
